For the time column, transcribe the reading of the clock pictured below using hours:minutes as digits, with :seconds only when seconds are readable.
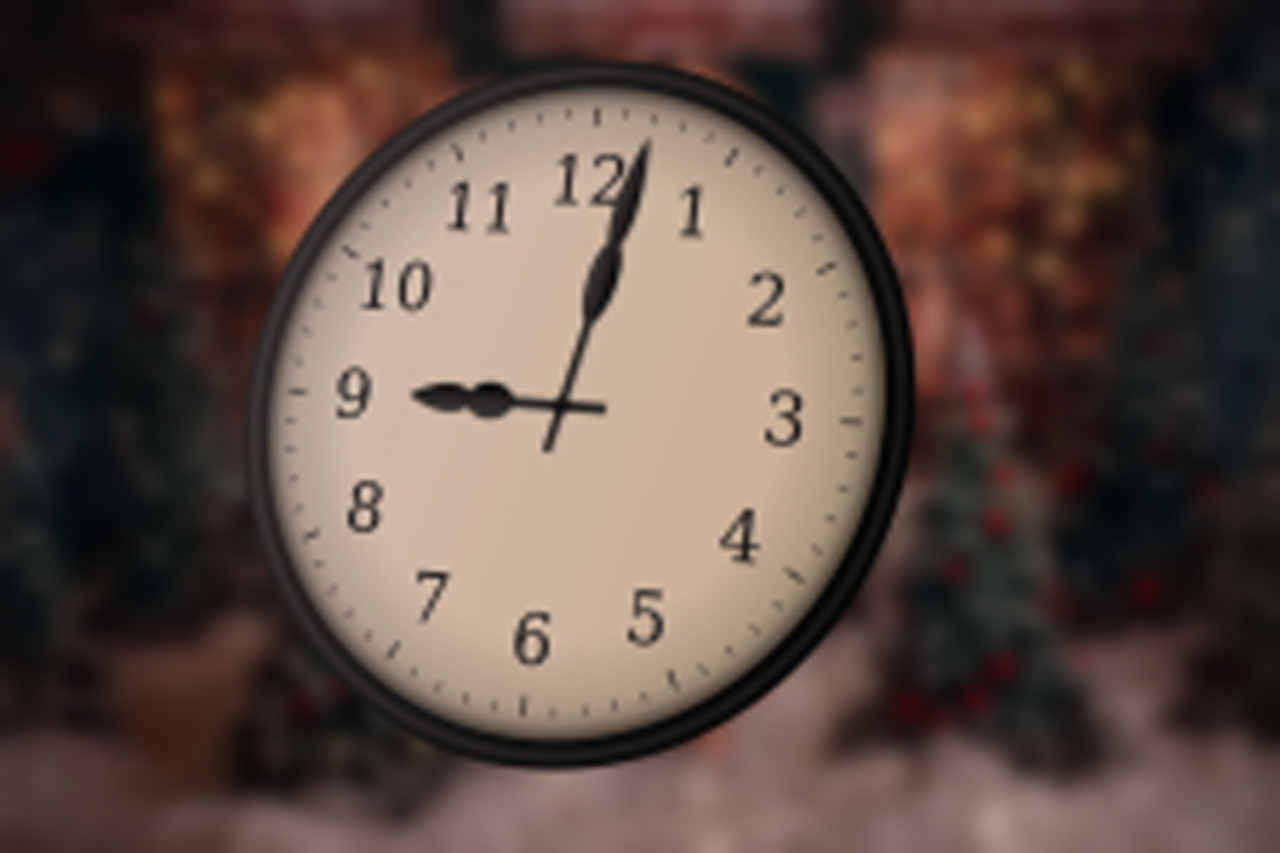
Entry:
9:02
